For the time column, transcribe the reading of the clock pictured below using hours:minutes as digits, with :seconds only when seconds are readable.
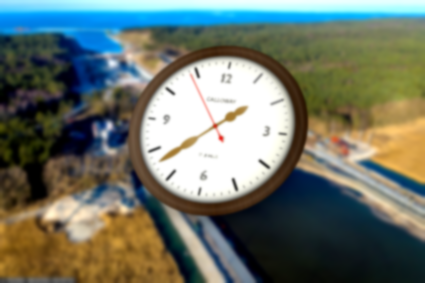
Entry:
1:37:54
